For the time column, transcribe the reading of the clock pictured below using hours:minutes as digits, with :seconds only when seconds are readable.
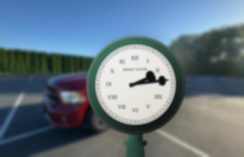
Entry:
2:14
